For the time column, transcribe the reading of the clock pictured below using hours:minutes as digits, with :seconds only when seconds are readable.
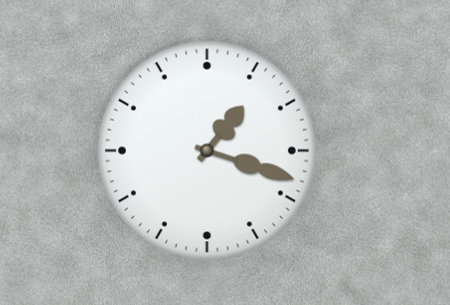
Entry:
1:18
